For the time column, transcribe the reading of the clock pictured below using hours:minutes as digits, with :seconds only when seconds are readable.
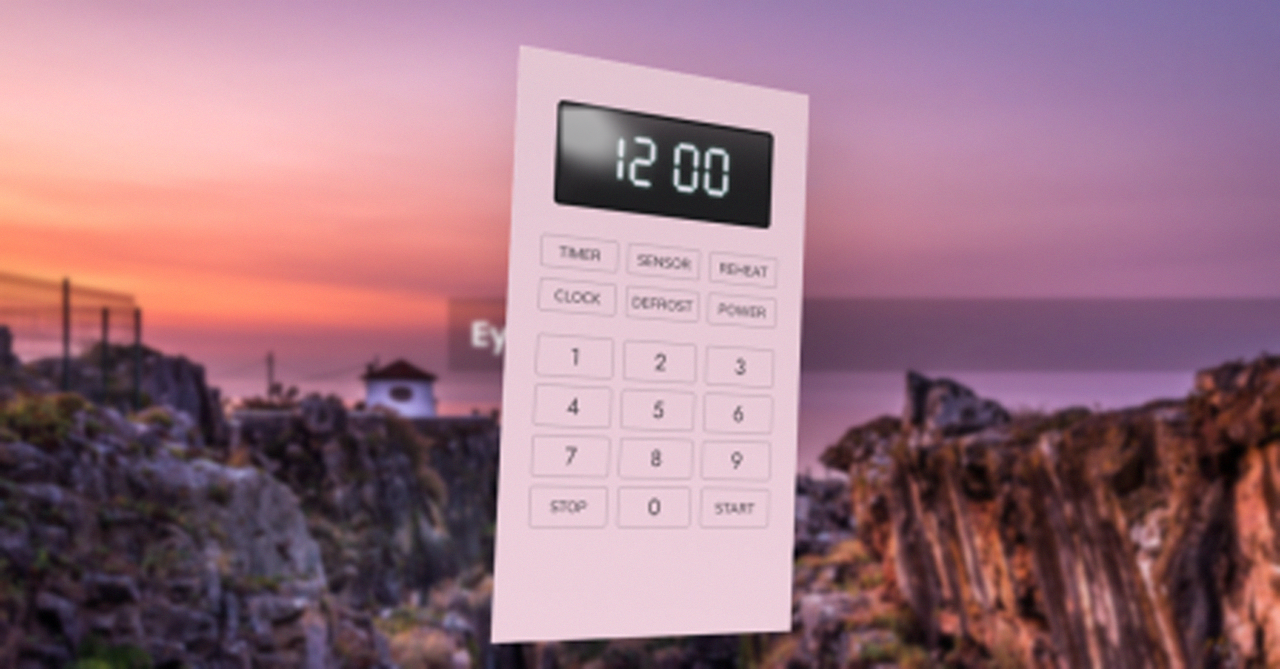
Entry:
12:00
